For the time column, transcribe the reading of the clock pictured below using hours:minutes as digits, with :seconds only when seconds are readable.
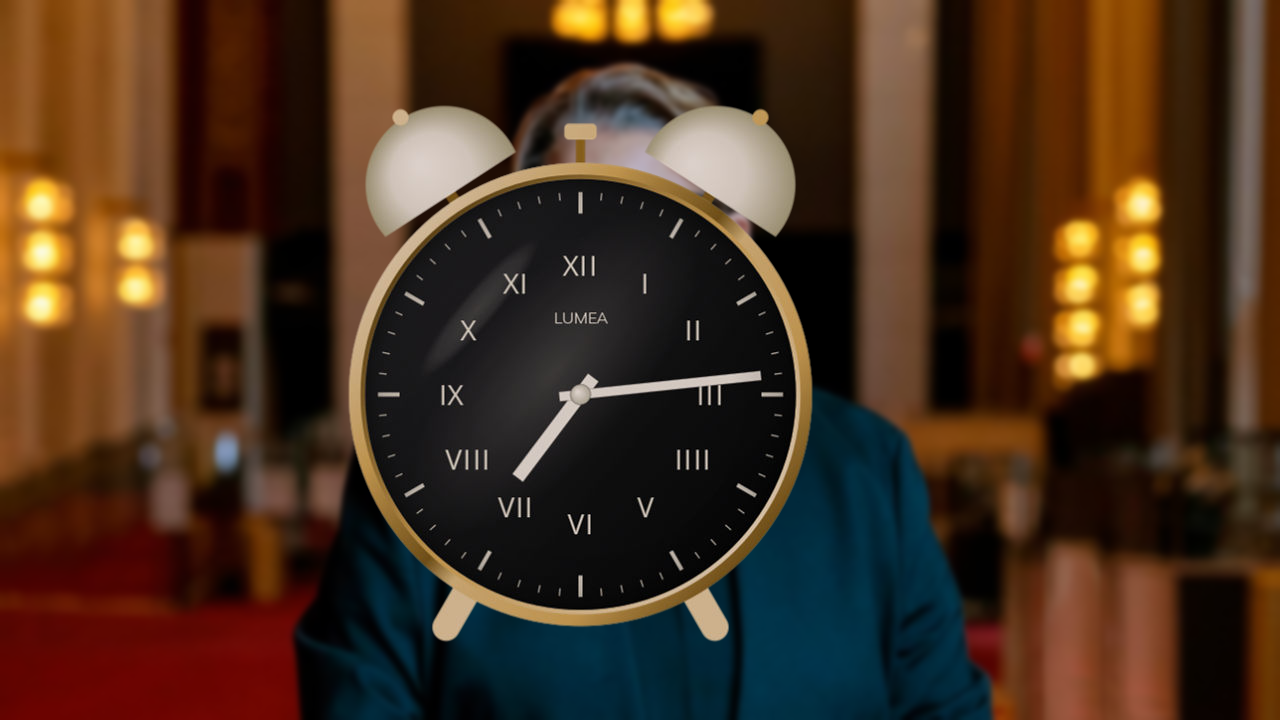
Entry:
7:14
